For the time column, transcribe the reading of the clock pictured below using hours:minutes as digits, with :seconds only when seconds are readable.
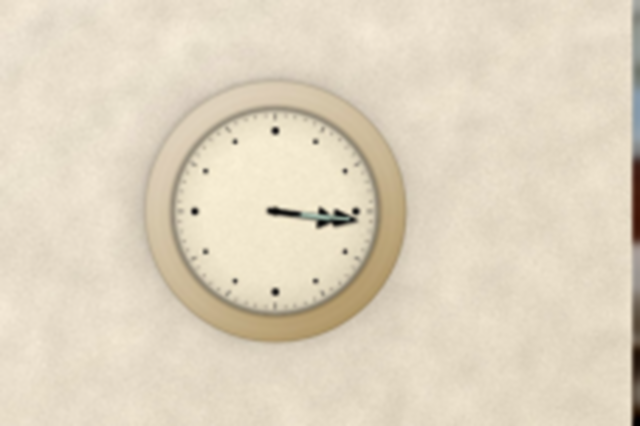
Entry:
3:16
